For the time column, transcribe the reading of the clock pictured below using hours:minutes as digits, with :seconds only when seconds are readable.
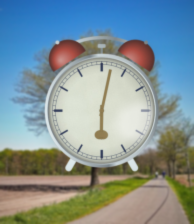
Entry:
6:02
